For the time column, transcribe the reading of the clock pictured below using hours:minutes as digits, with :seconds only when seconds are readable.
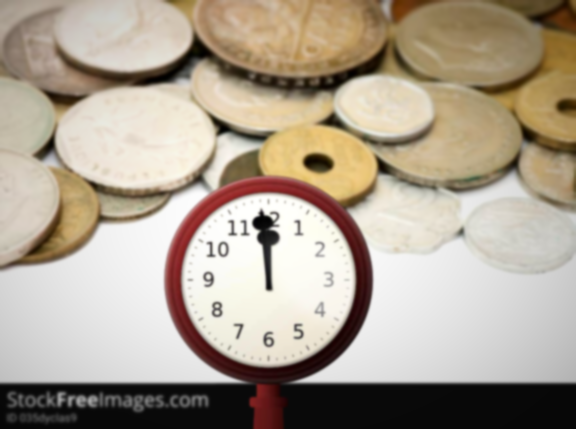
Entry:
11:59
